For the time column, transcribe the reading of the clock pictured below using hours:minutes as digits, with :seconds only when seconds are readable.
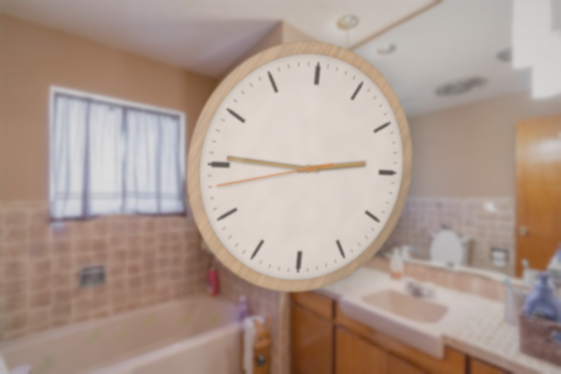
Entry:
2:45:43
